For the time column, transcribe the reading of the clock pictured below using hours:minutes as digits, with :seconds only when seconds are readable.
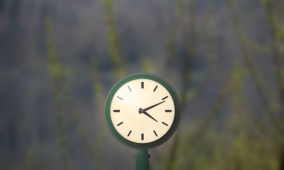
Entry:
4:11
